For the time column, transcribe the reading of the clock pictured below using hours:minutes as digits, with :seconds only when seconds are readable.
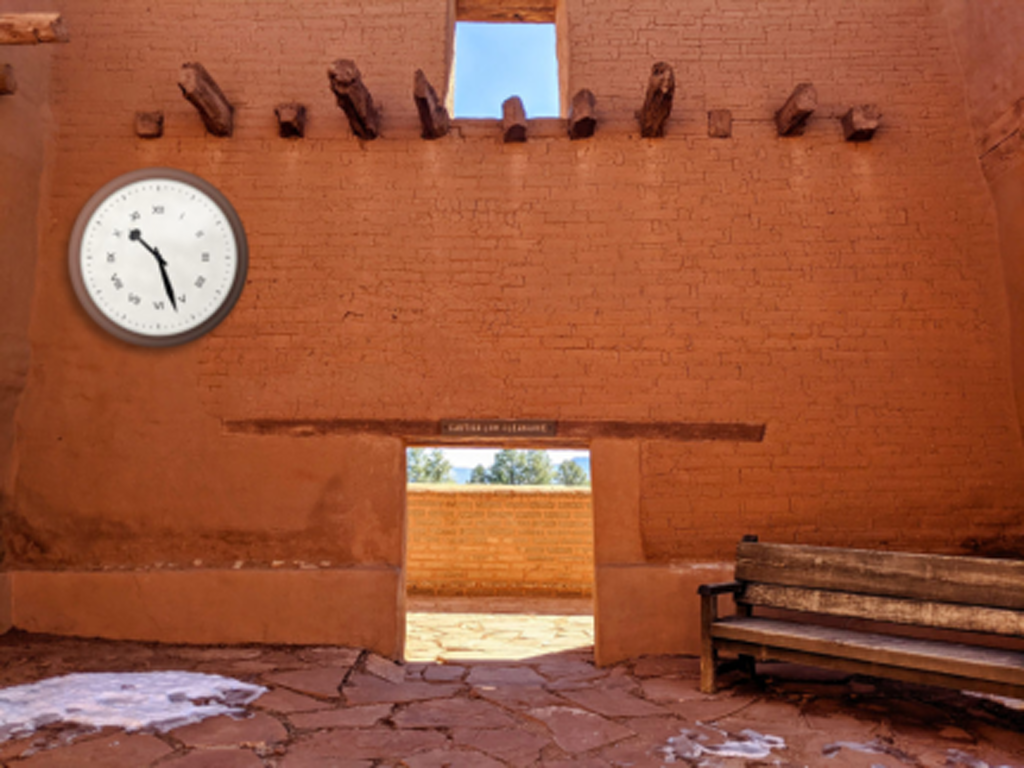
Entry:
10:27
